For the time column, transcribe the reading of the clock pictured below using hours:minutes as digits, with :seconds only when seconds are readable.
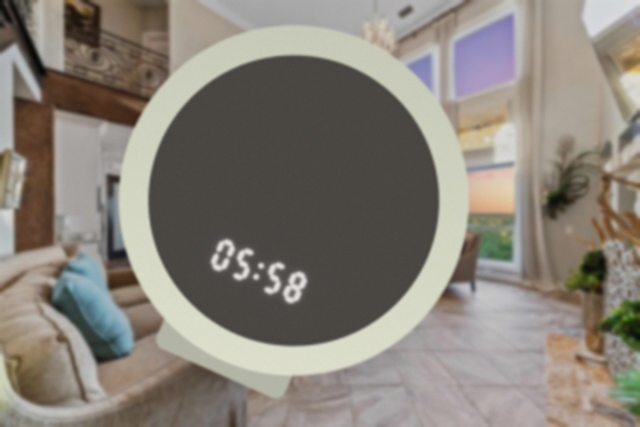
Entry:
5:58
